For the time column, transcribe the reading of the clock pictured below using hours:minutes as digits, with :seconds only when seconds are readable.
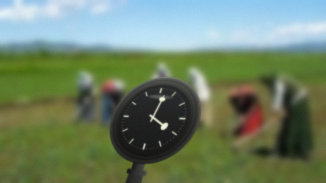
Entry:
4:02
